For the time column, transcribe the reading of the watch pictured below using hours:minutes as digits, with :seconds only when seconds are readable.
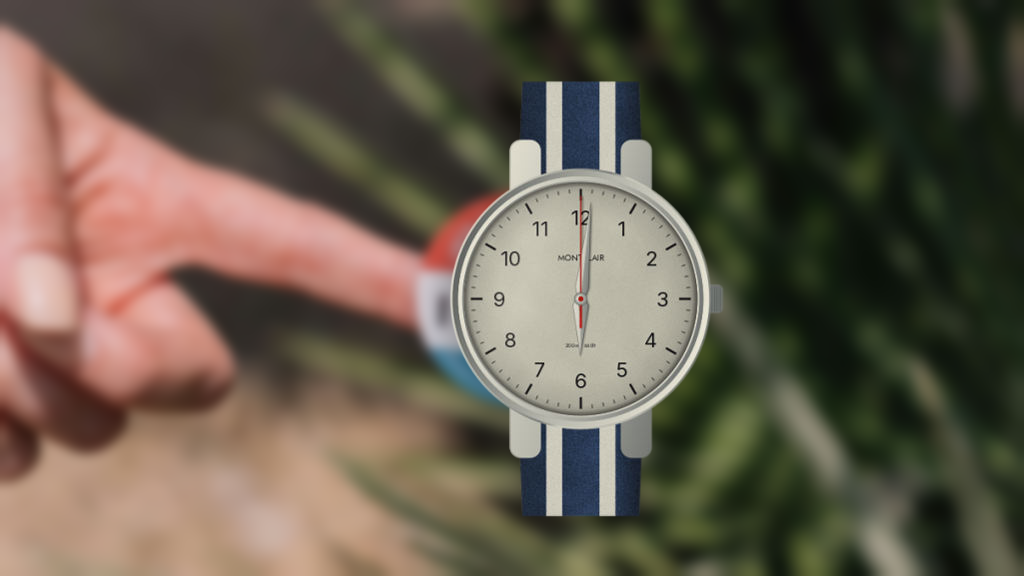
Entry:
6:01:00
